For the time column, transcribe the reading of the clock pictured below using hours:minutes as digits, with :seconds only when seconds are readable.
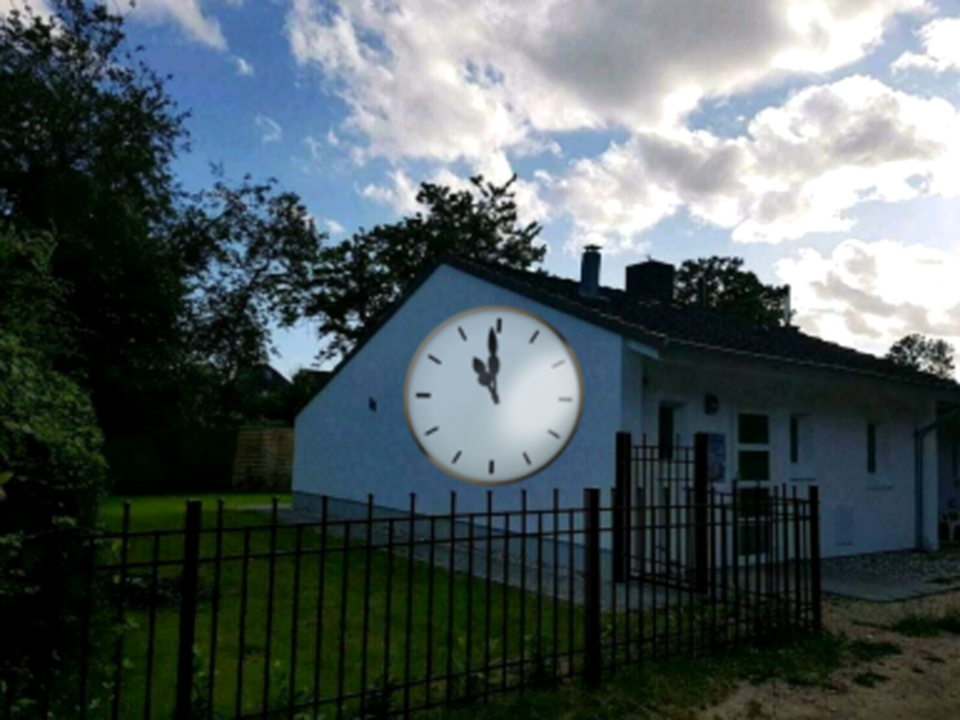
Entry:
10:59
